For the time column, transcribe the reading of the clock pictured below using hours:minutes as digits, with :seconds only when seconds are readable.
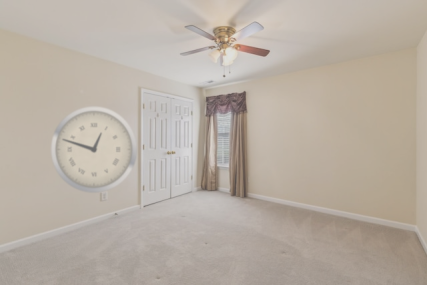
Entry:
12:48
